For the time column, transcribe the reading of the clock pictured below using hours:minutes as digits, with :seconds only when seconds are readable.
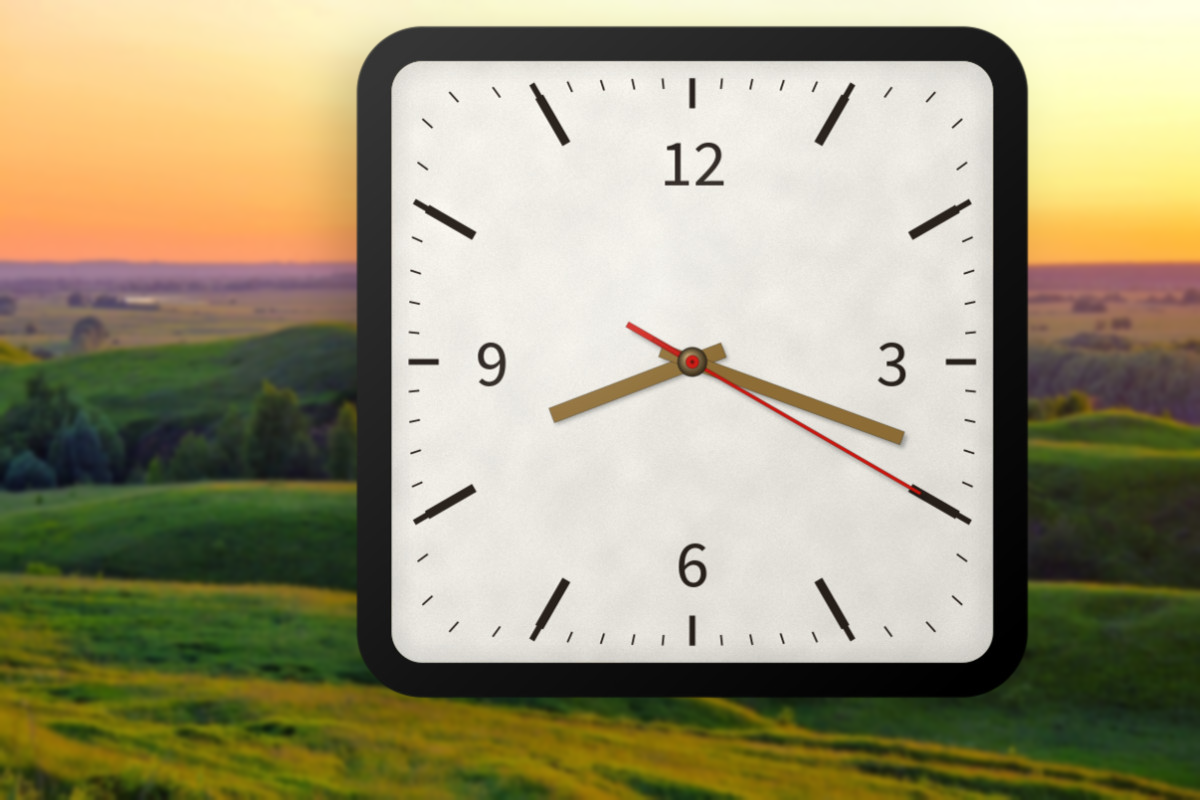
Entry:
8:18:20
